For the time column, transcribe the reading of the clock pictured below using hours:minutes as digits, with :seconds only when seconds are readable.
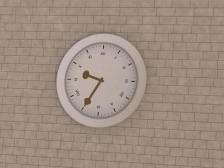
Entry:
9:35
